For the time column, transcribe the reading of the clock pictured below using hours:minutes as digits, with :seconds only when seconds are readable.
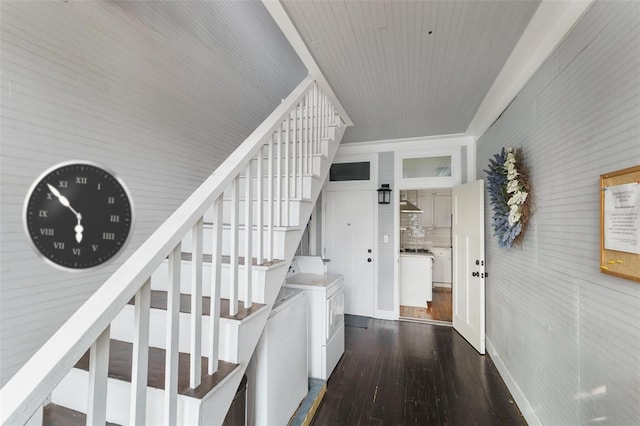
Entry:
5:52
